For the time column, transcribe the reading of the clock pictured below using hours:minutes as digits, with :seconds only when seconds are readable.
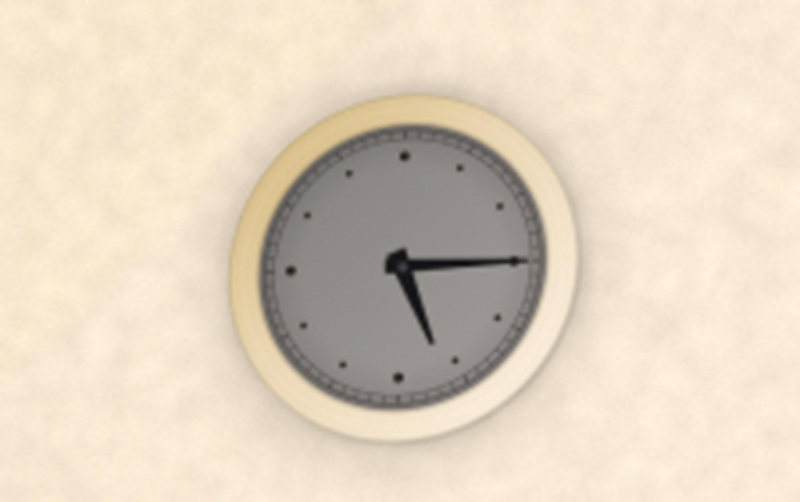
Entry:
5:15
